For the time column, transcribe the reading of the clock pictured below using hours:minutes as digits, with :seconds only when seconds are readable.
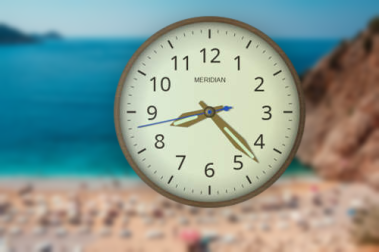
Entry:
8:22:43
